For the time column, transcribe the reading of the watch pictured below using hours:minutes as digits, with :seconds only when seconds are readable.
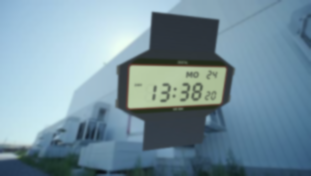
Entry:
13:38
